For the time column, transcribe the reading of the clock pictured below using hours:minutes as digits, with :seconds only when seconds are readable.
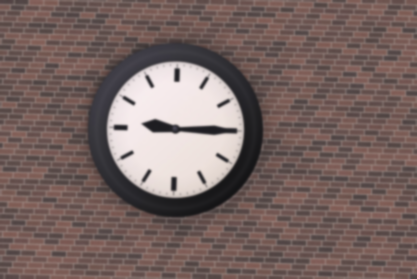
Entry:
9:15
